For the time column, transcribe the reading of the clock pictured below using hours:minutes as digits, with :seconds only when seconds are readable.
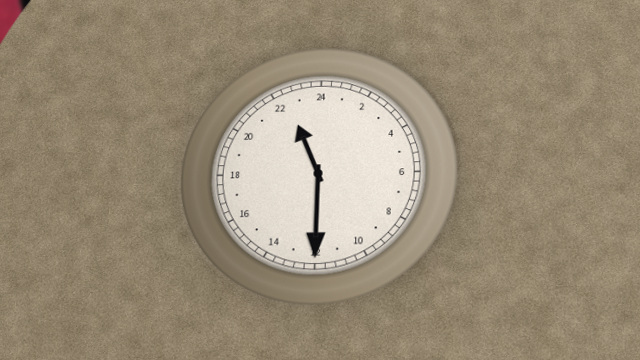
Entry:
22:30
